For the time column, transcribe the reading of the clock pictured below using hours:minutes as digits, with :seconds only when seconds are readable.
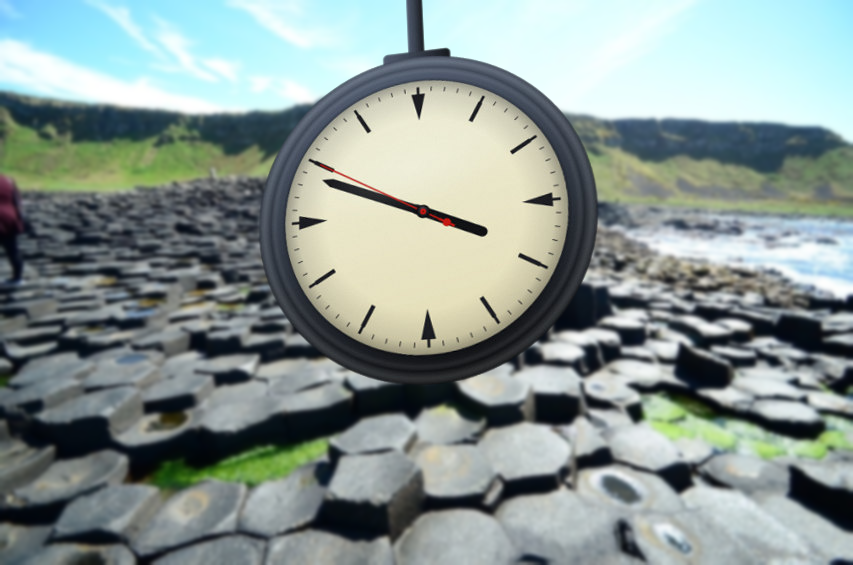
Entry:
3:48:50
